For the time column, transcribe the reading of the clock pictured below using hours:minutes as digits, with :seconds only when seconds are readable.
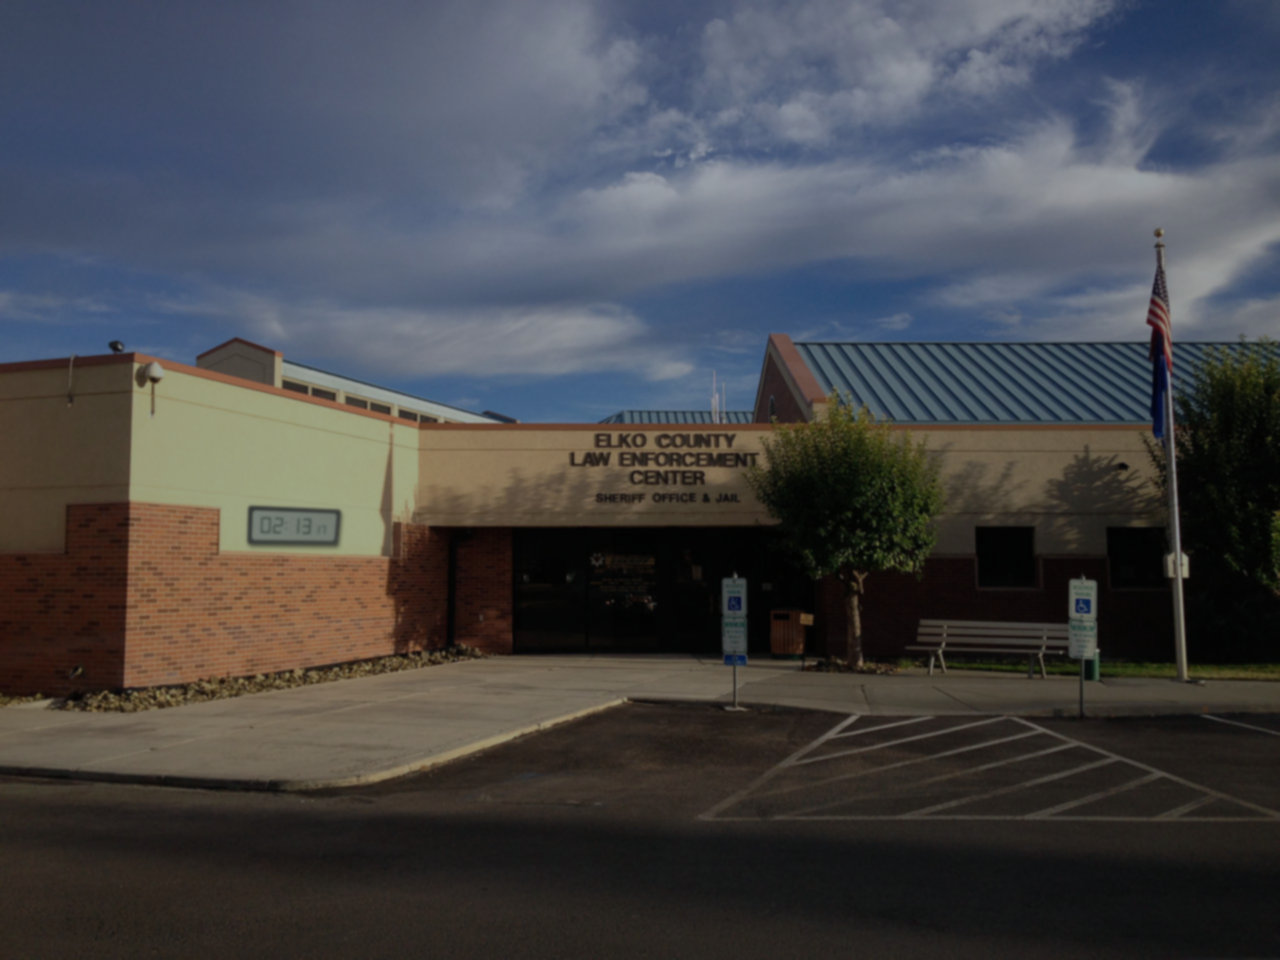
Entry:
2:13
